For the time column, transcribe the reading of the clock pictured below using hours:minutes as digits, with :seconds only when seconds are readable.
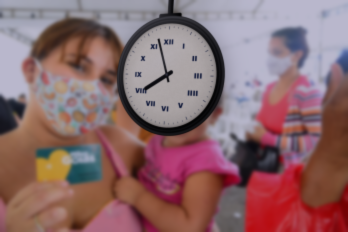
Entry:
7:57
